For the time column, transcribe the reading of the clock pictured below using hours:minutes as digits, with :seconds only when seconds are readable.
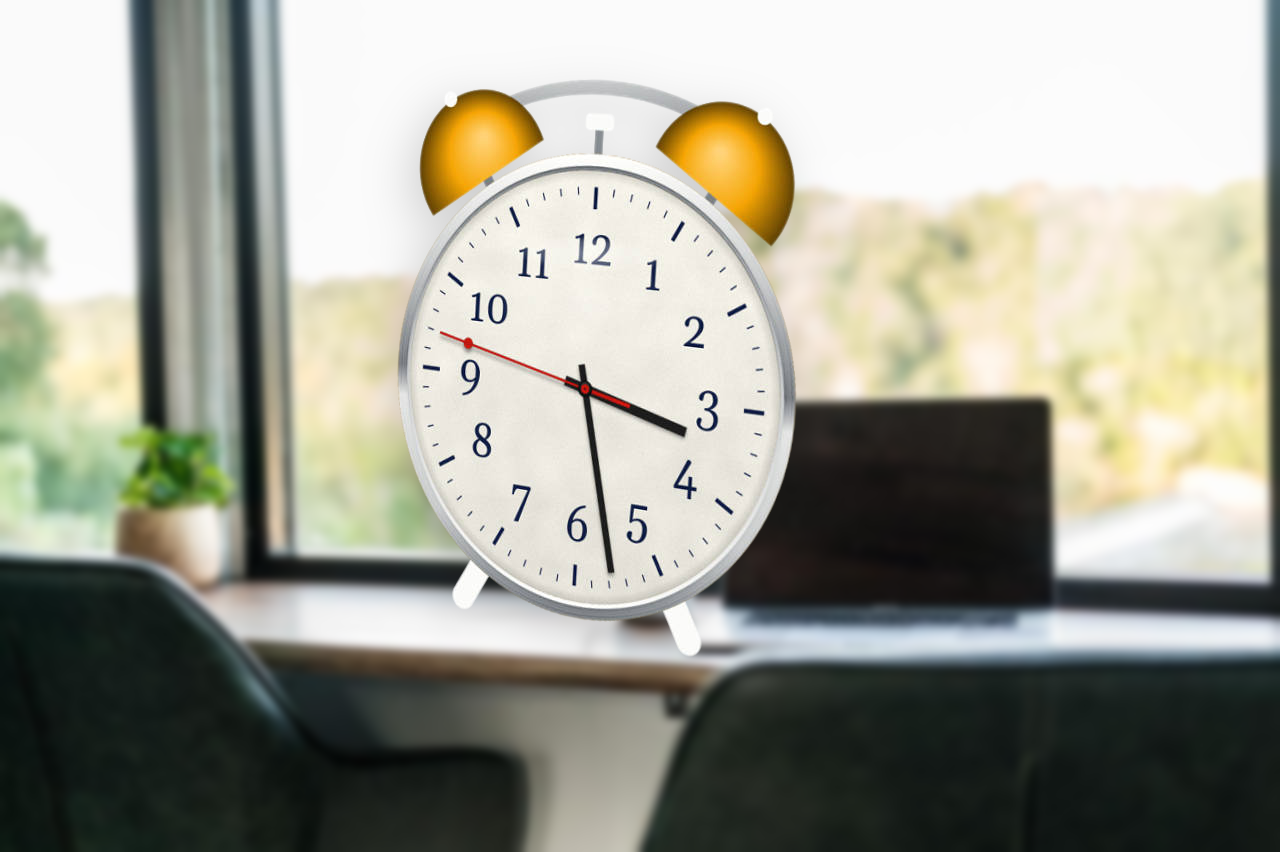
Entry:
3:27:47
